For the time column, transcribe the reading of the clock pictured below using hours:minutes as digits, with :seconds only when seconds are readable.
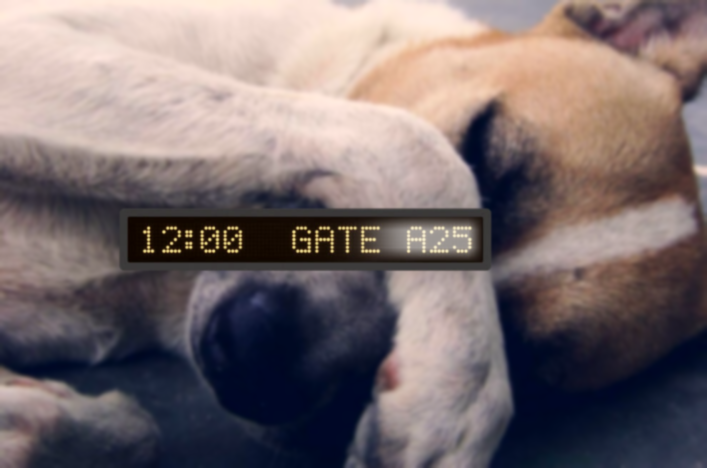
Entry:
12:00
